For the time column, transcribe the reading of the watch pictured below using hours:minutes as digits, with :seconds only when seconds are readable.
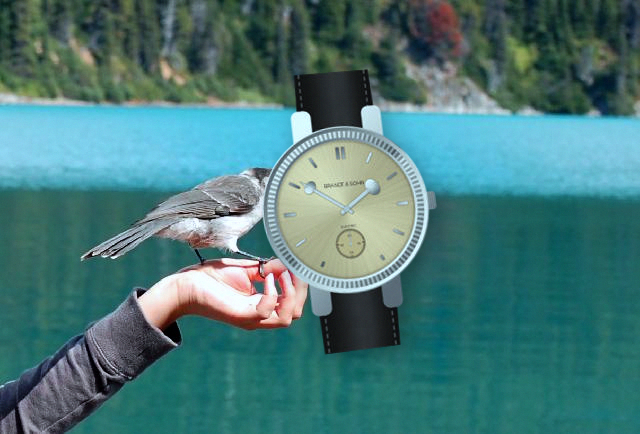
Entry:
1:51
